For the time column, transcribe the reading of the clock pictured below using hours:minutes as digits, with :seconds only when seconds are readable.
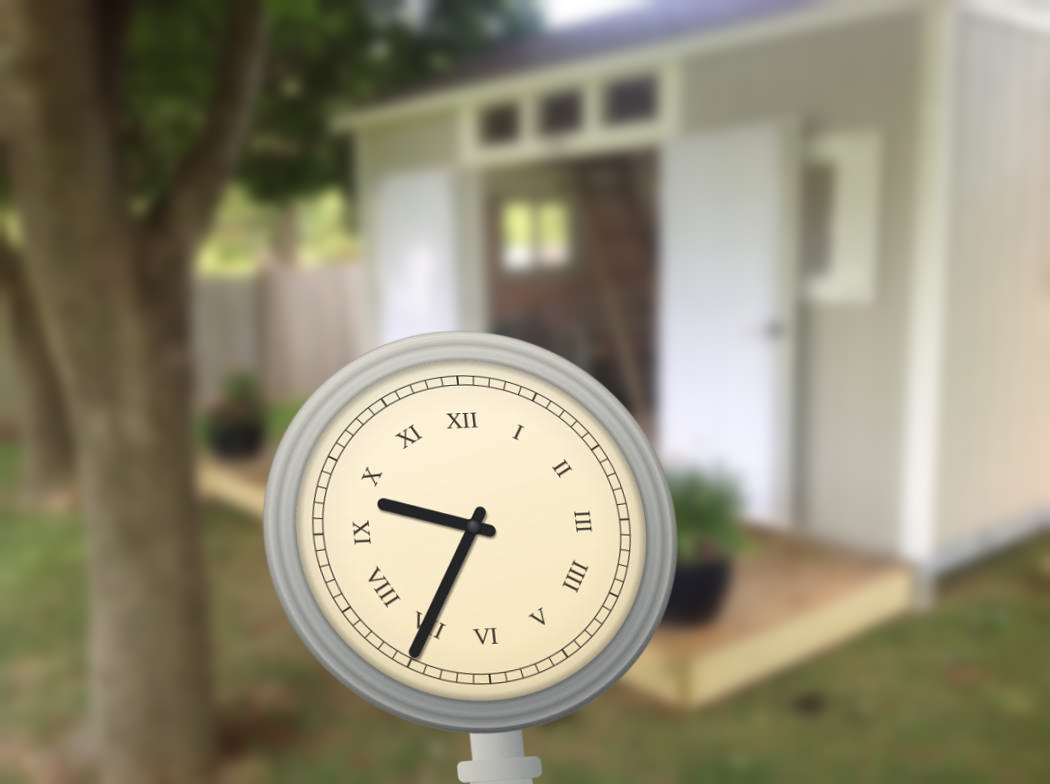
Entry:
9:35
